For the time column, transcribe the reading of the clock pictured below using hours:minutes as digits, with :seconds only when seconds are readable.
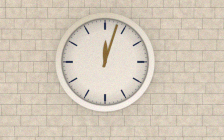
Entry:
12:03
